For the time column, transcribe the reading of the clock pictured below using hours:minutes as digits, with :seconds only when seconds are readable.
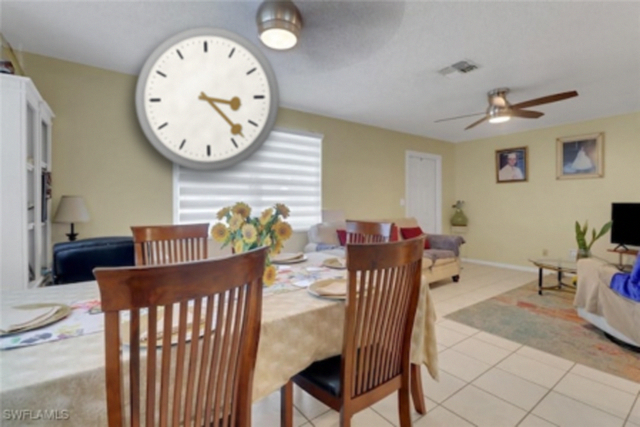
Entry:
3:23
